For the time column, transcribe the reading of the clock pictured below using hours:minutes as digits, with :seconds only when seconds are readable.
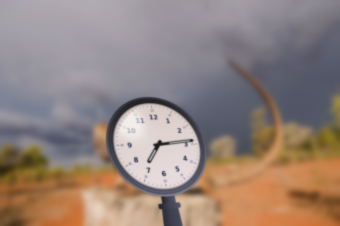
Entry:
7:14
